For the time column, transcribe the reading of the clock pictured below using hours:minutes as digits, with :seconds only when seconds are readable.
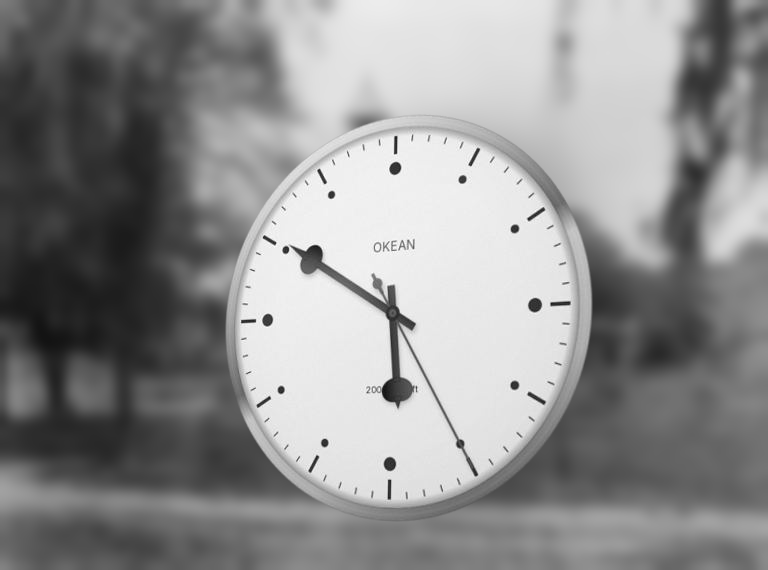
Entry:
5:50:25
